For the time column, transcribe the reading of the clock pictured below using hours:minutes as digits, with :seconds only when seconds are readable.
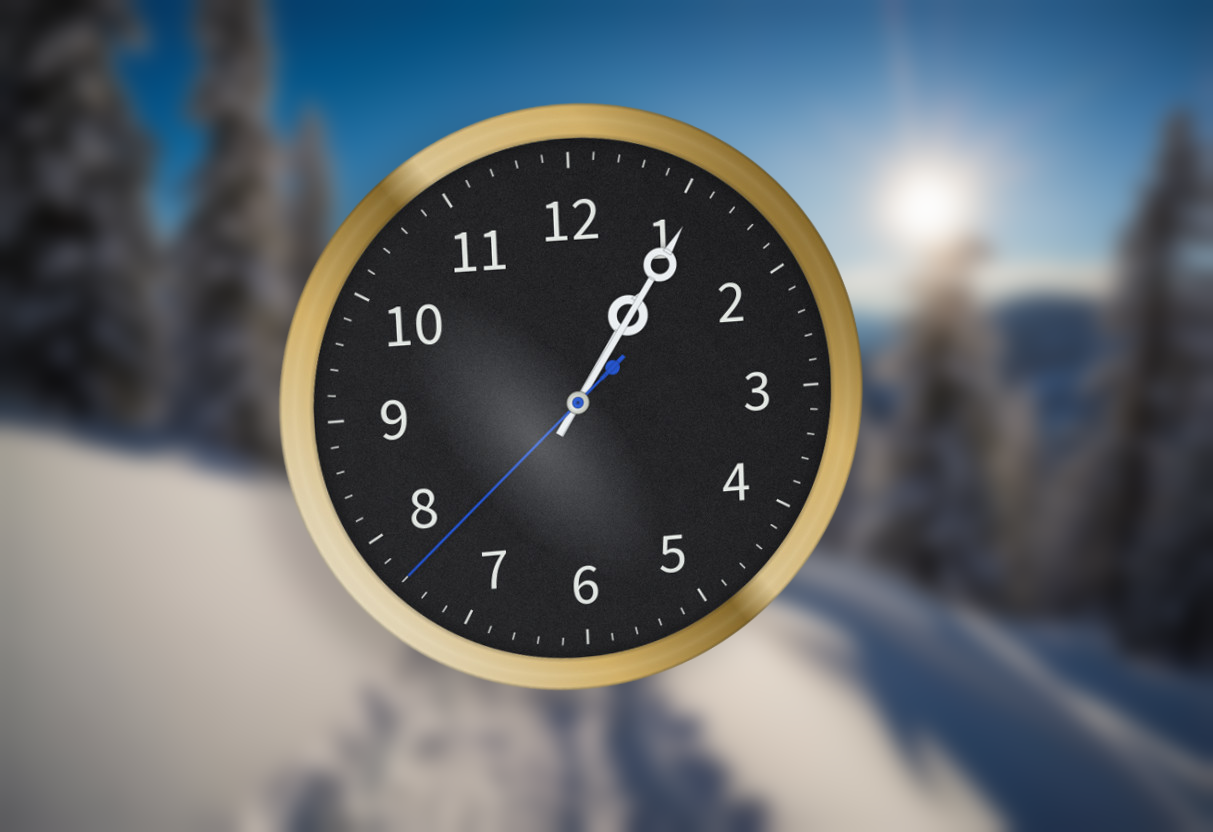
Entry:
1:05:38
